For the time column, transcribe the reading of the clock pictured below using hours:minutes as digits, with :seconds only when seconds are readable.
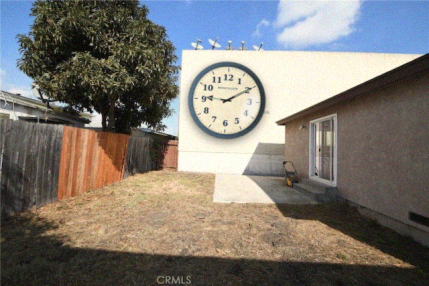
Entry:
9:10
